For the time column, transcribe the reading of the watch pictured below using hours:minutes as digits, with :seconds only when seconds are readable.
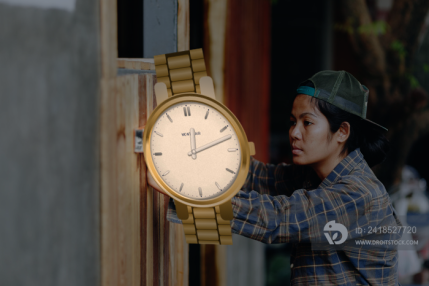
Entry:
12:12
